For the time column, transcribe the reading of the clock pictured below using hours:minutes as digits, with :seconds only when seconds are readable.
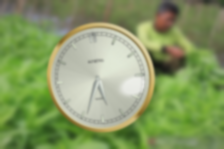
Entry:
5:34
